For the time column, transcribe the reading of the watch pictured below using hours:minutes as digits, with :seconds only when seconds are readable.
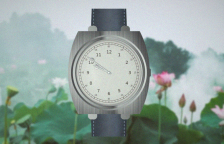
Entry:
9:51
